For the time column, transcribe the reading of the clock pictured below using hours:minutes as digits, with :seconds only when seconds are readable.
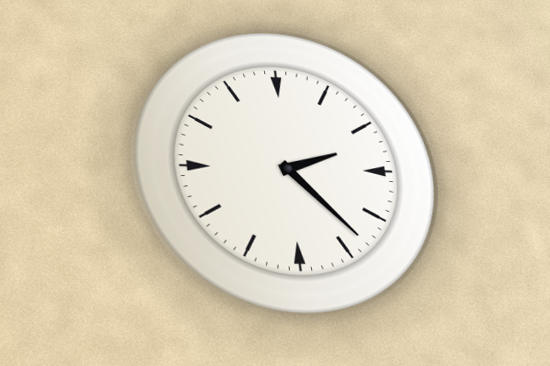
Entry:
2:23
